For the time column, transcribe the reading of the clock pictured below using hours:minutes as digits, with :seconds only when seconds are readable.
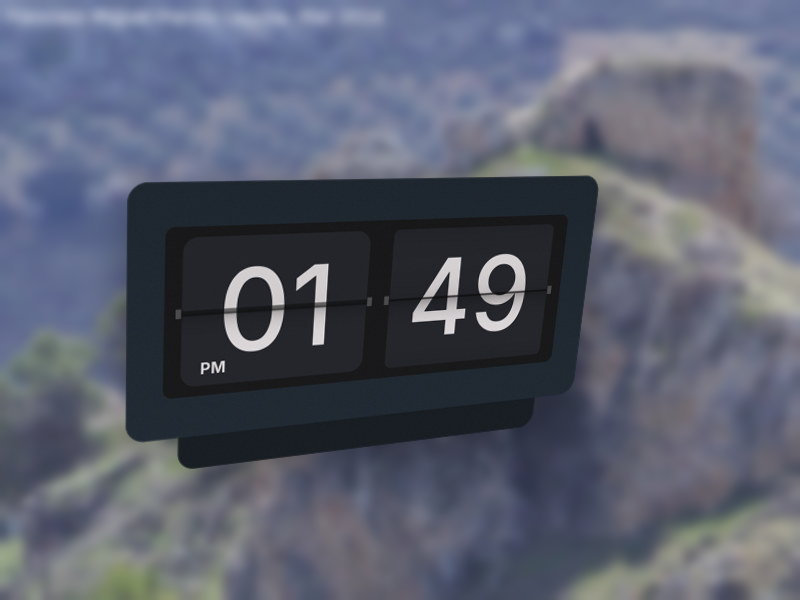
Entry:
1:49
